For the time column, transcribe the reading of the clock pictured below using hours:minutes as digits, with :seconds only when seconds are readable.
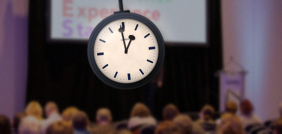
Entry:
12:59
